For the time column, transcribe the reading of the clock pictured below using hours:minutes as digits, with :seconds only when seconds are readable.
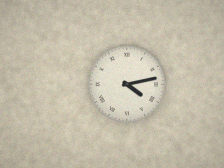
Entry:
4:13
